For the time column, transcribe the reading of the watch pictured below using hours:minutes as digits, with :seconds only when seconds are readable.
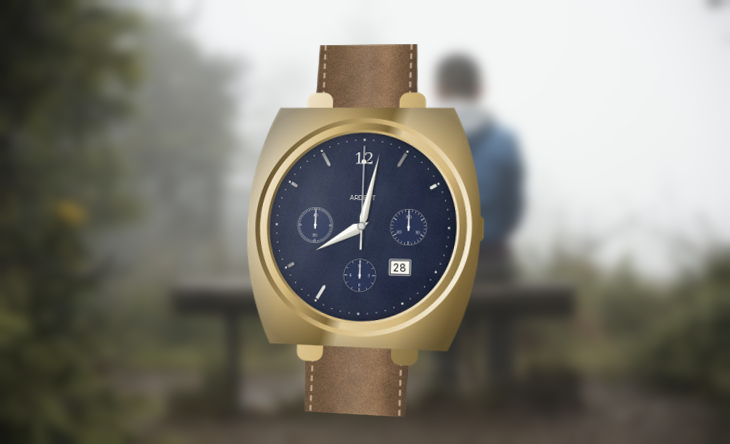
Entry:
8:02
